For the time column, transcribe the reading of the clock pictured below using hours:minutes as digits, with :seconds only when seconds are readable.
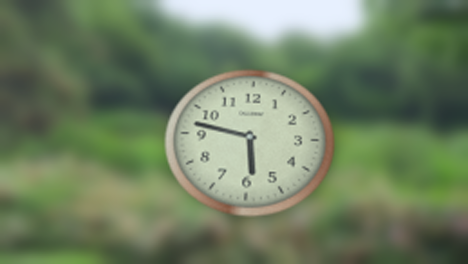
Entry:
5:47
